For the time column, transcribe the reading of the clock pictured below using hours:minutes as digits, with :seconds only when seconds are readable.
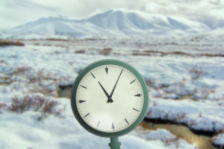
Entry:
11:05
